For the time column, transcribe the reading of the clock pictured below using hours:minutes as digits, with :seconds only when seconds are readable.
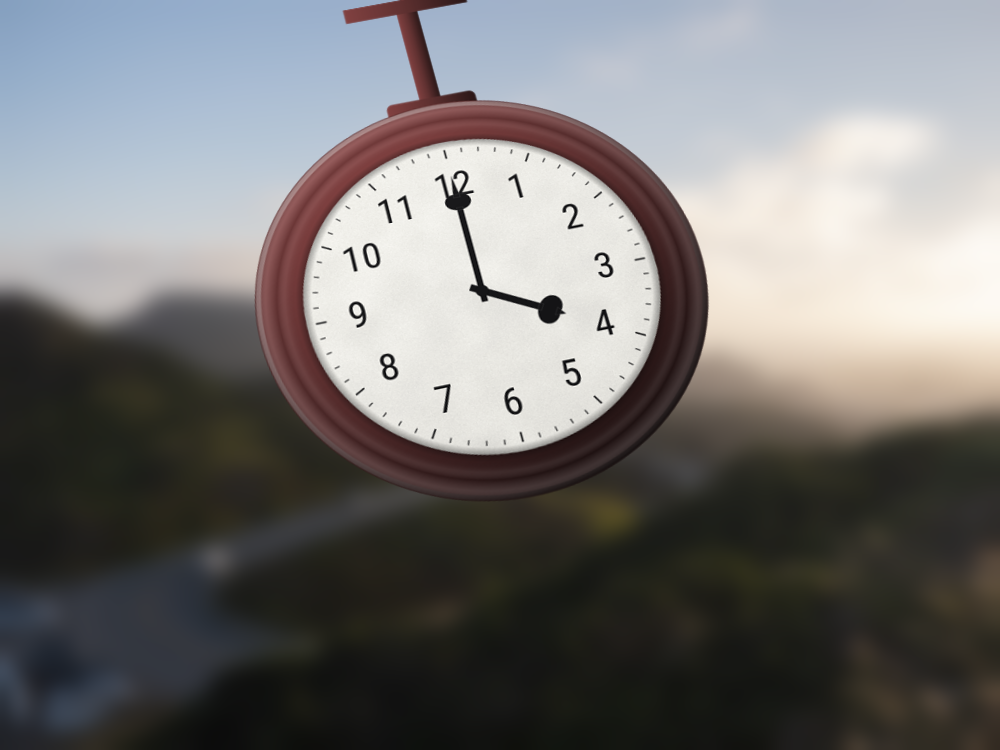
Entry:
4:00
